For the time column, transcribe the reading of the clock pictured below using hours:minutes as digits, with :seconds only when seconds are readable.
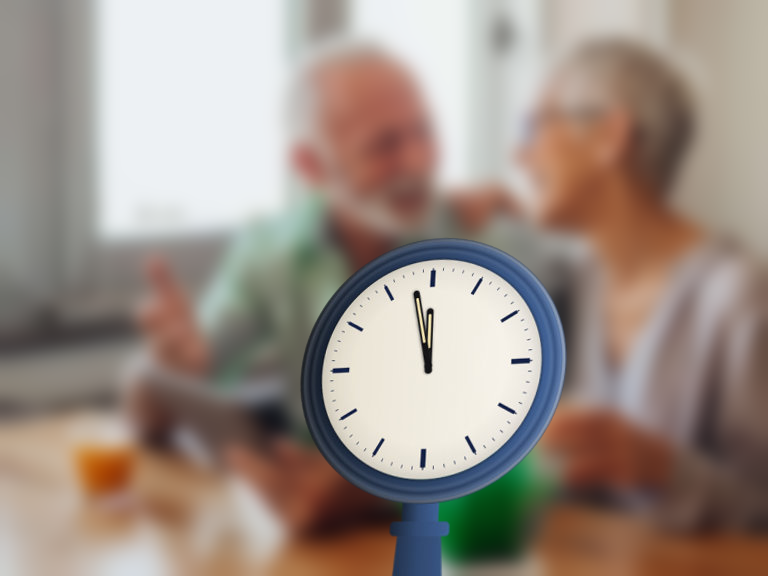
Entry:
11:58
